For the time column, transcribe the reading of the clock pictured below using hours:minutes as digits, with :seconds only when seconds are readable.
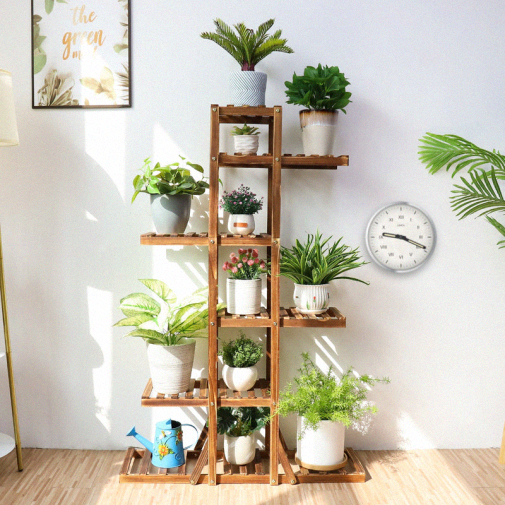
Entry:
9:19
